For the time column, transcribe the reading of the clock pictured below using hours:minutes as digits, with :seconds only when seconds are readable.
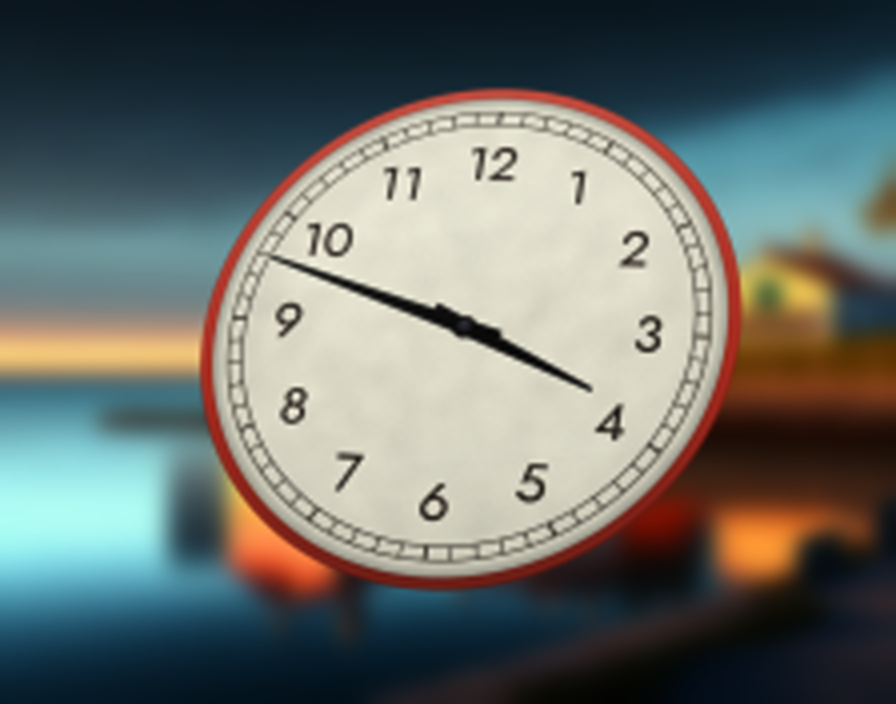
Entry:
3:48
